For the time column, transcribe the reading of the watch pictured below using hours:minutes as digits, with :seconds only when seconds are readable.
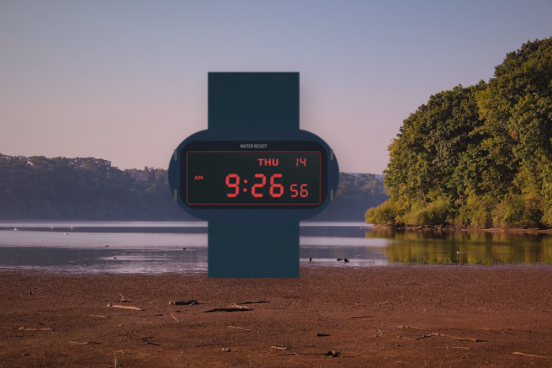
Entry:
9:26:56
